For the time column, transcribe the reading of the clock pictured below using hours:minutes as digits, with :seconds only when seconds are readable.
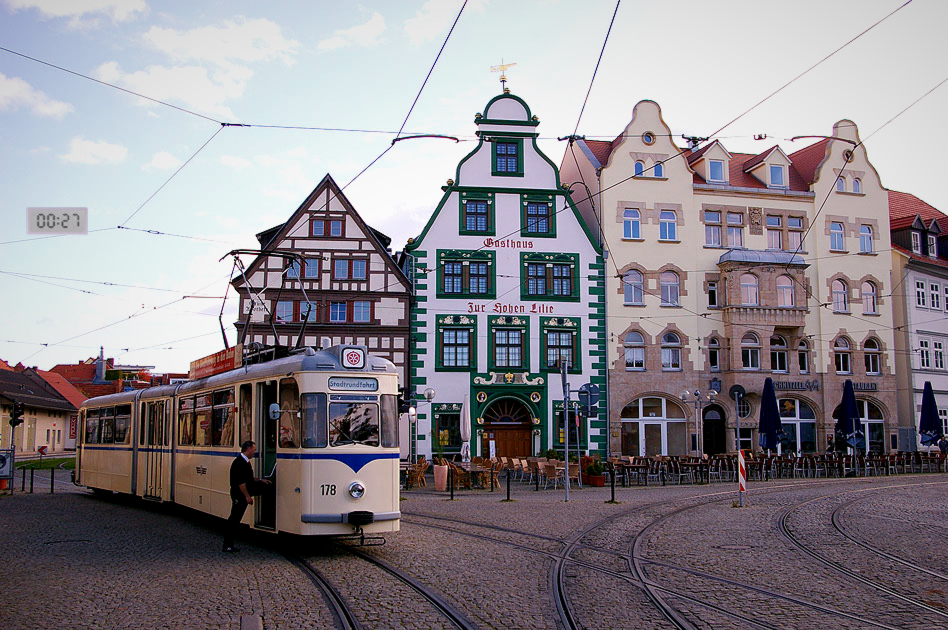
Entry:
0:27
